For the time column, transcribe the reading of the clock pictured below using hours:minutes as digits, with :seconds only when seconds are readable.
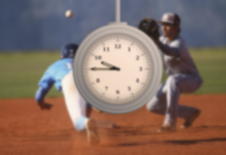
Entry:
9:45
